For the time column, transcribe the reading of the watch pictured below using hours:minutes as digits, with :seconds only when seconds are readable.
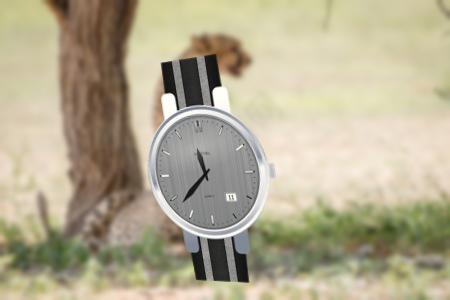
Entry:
11:38
